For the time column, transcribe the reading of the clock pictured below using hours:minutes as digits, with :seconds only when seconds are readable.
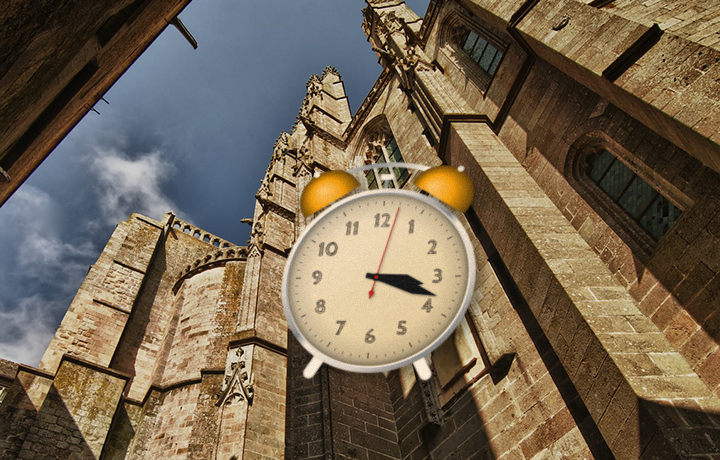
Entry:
3:18:02
